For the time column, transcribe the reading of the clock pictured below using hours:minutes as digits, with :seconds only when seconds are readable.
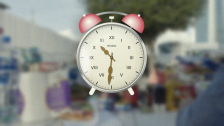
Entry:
10:31
